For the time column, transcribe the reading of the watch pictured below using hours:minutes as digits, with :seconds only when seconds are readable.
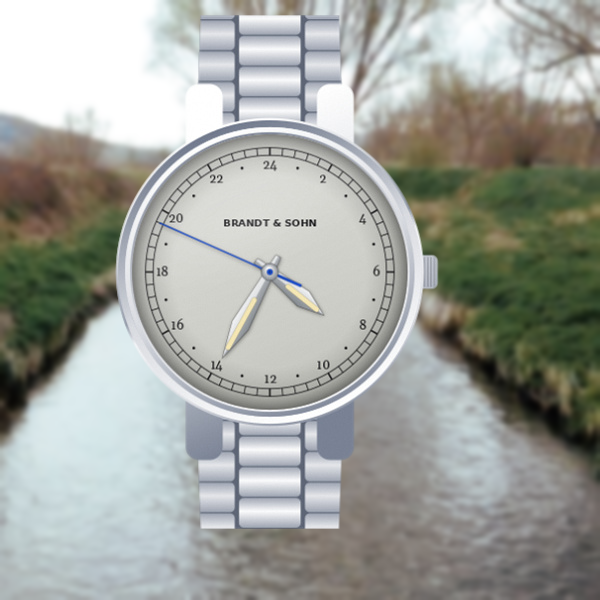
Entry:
8:34:49
